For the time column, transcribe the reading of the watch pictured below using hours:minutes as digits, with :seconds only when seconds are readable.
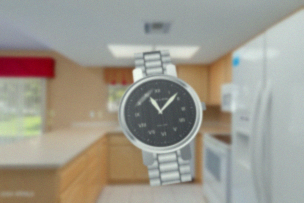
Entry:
11:08
